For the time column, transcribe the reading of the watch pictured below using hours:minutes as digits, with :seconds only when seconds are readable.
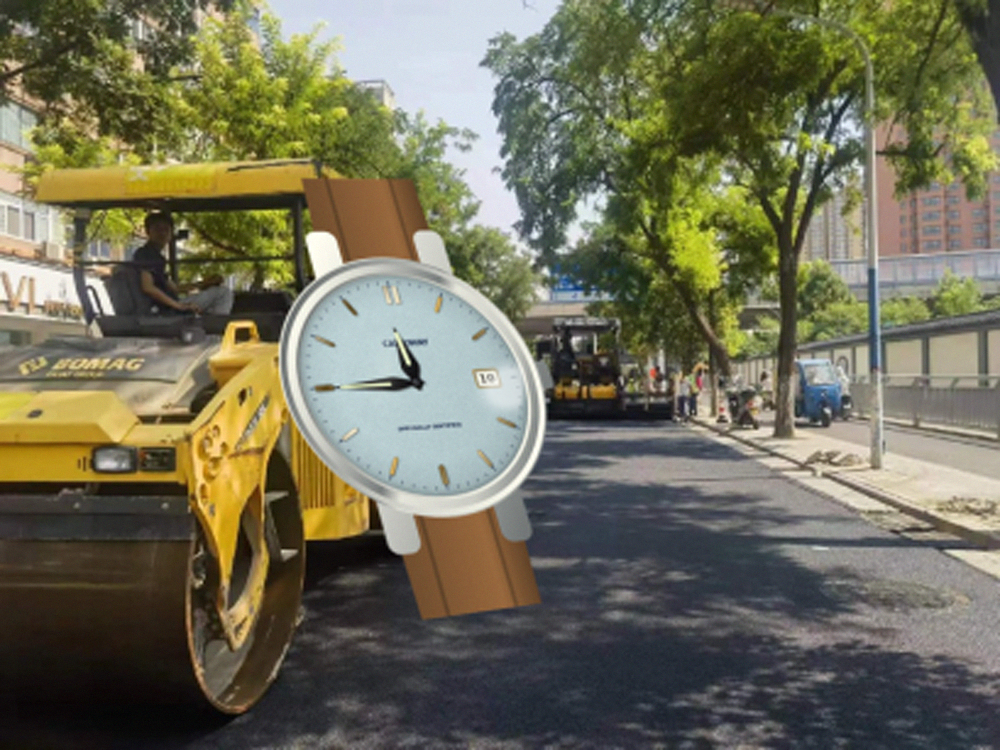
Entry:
11:45
